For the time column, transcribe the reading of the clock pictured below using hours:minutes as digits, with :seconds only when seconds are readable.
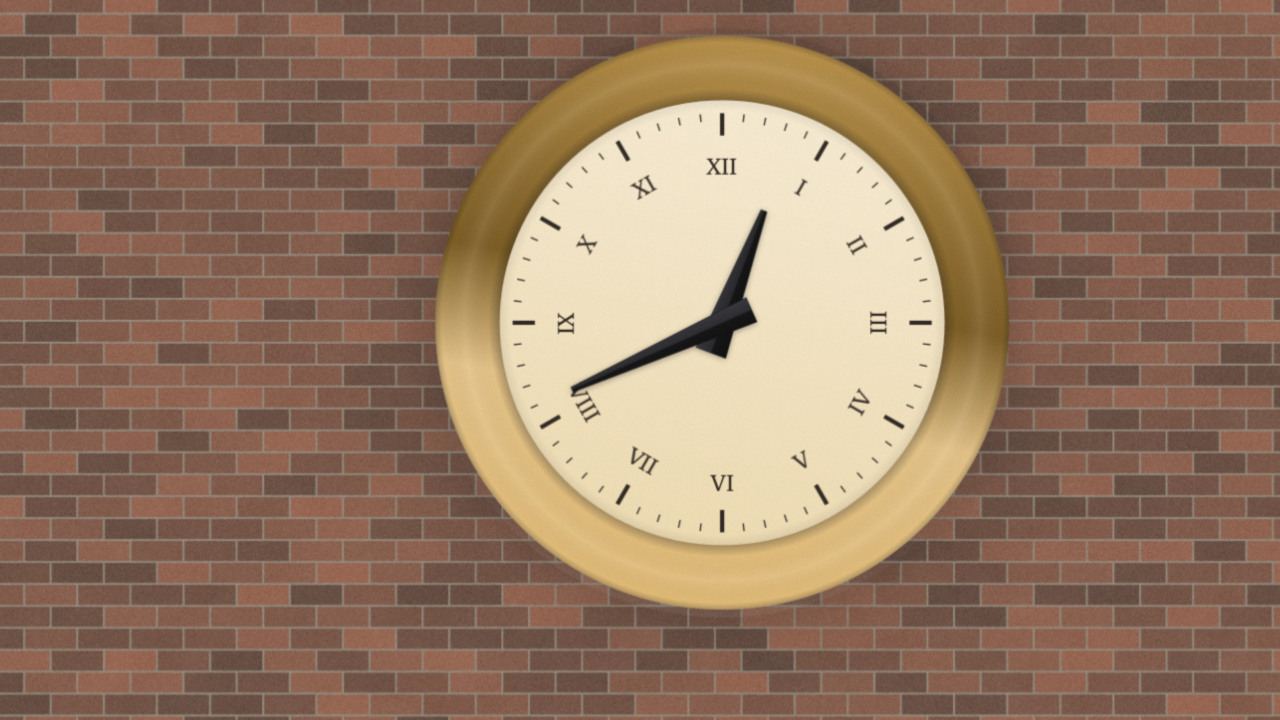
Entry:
12:41
